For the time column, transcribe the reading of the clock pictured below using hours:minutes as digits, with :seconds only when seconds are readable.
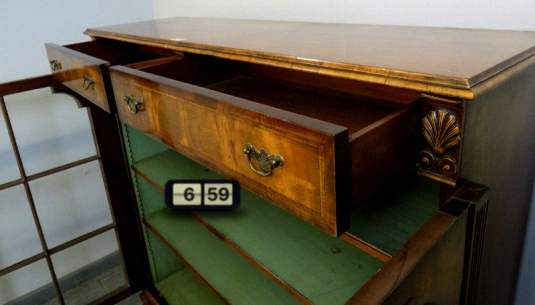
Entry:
6:59
